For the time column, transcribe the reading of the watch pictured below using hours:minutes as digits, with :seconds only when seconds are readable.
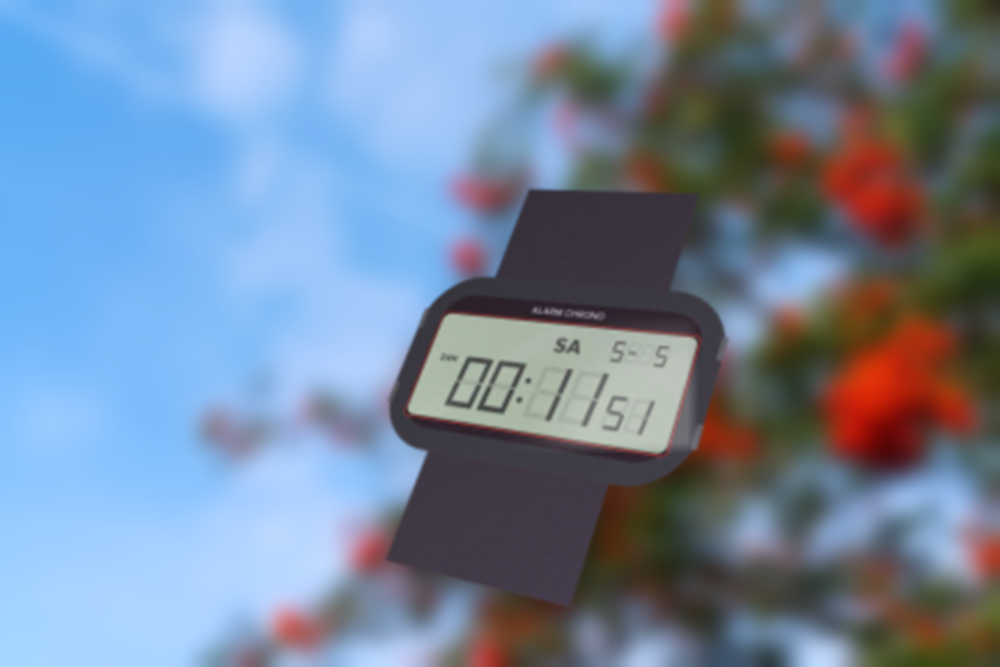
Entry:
0:11:51
